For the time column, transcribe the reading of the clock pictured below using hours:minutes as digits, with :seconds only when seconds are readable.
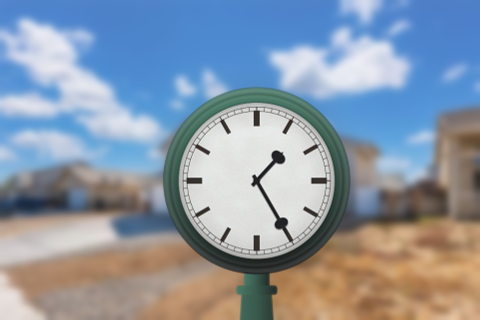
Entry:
1:25
